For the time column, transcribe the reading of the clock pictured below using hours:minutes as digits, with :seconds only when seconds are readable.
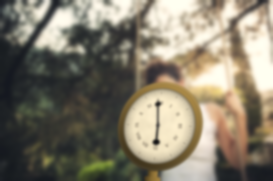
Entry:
5:59
